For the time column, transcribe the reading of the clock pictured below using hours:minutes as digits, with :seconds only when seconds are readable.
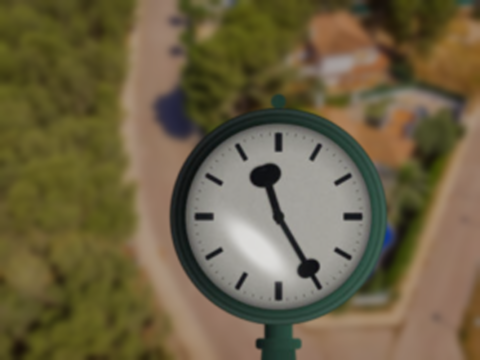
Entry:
11:25
